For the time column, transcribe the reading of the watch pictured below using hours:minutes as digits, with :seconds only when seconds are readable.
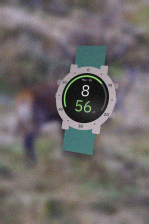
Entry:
8:56
